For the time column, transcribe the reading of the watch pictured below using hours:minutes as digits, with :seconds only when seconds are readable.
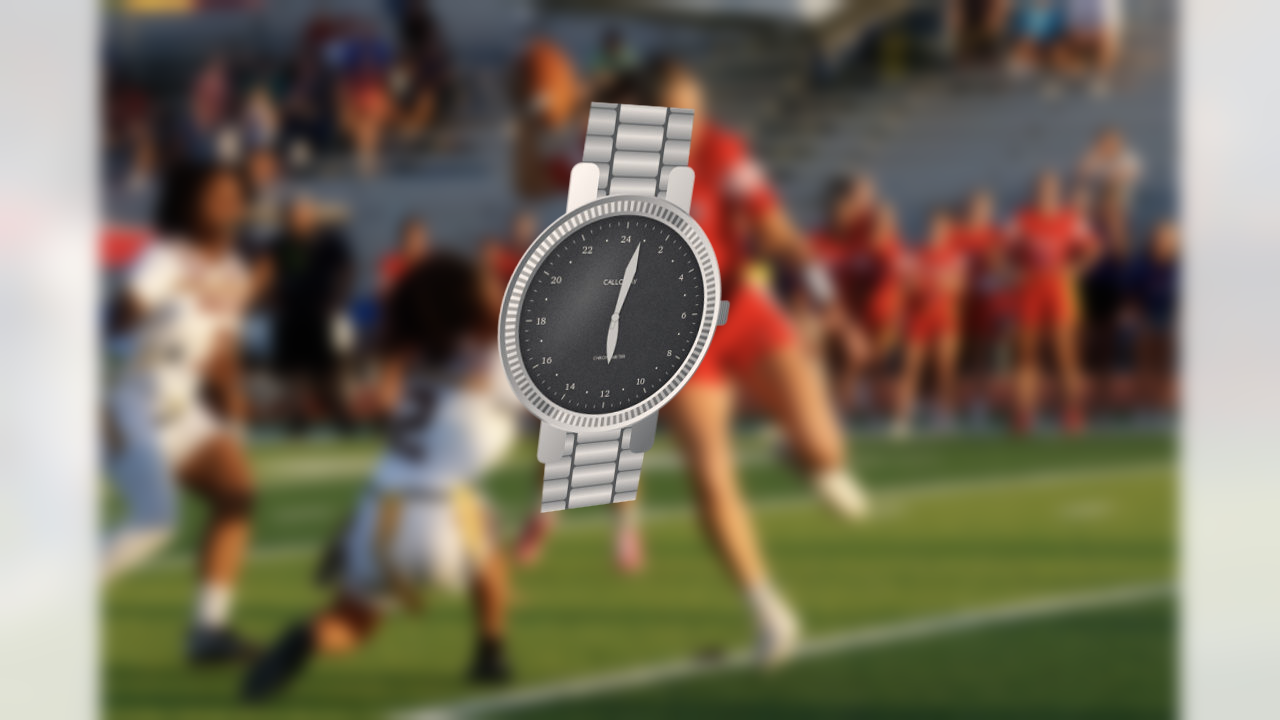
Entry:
12:02
